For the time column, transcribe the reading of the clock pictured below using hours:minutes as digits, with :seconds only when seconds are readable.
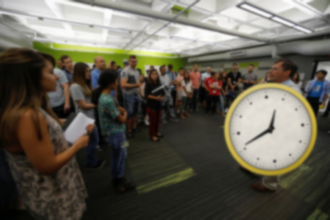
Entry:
12:41
